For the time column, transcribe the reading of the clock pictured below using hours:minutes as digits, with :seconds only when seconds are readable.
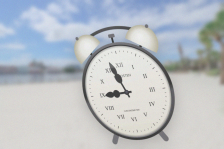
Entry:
8:57
